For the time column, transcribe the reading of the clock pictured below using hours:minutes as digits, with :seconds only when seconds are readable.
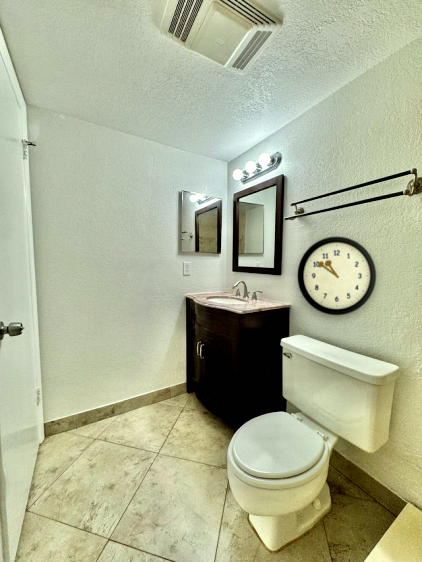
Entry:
10:51
